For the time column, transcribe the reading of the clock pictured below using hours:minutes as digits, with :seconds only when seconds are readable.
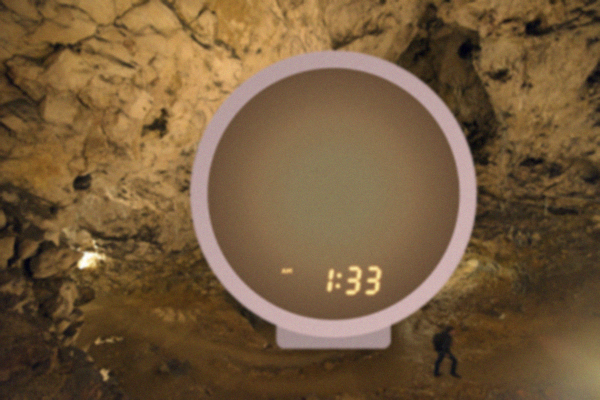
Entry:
1:33
